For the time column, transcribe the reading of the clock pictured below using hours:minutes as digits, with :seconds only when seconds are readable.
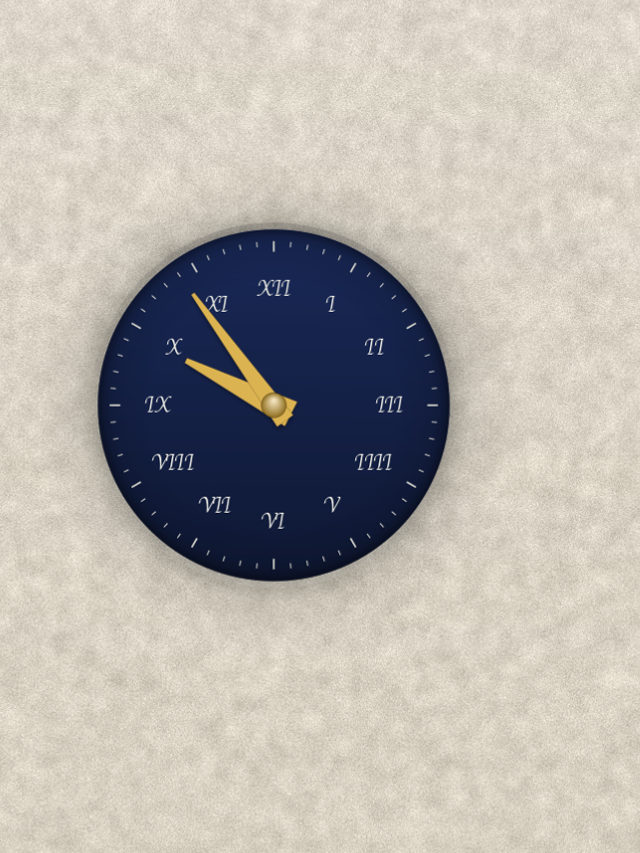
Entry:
9:54
